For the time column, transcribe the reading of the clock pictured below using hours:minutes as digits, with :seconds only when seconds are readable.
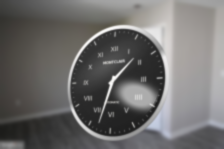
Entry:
1:33
